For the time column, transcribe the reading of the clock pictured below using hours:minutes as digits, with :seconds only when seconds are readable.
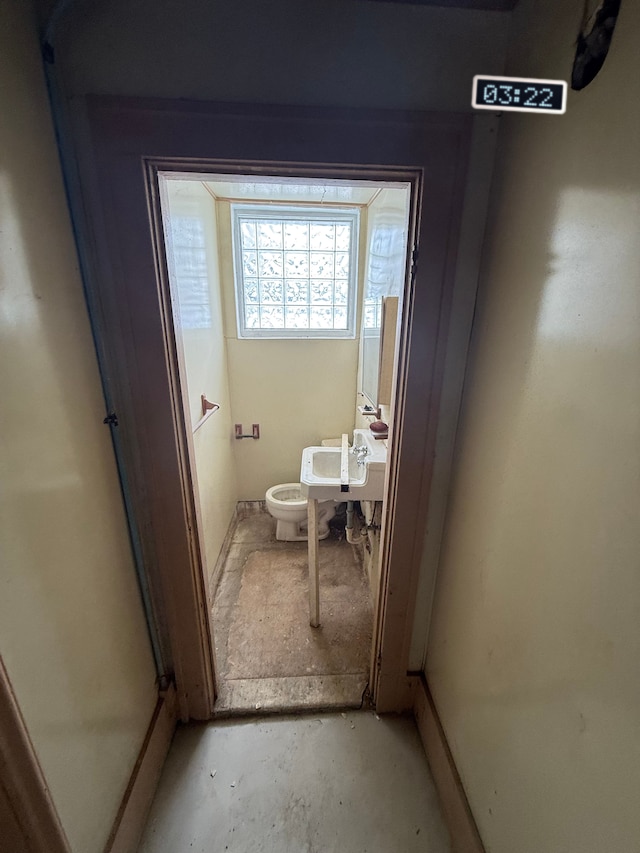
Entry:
3:22
